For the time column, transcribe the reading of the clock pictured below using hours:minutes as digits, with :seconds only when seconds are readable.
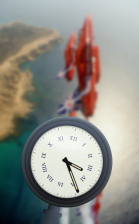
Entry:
3:24
